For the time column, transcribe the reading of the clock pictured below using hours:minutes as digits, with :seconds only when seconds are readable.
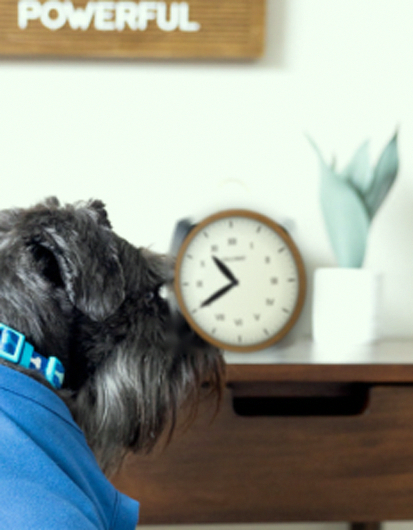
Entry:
10:40
